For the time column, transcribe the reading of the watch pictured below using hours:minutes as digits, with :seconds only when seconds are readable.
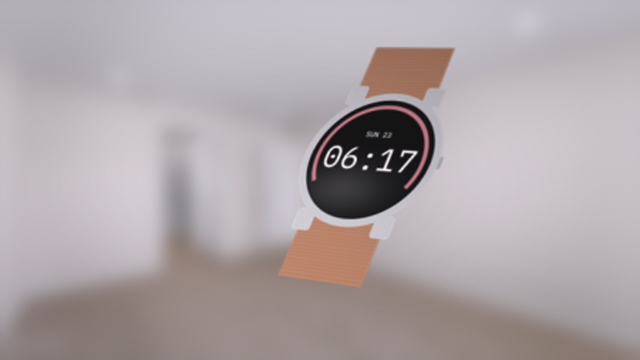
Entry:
6:17
